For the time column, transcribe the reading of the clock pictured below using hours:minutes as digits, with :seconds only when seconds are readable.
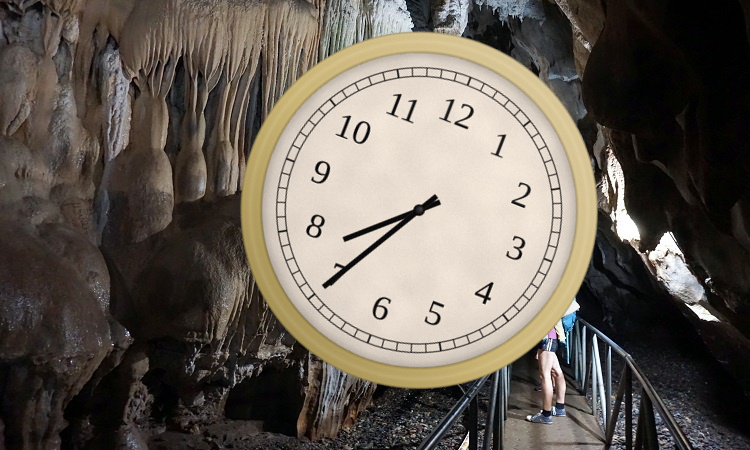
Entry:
7:35
